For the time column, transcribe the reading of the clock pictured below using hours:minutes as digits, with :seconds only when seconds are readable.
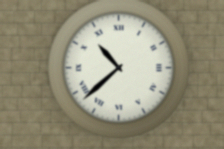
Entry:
10:38
